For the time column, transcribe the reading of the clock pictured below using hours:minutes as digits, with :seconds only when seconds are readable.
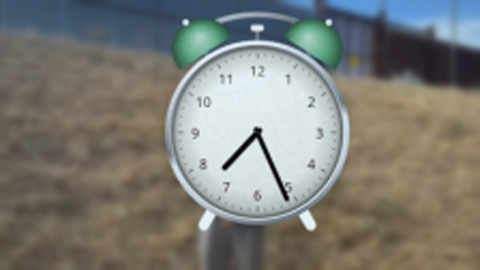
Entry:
7:26
